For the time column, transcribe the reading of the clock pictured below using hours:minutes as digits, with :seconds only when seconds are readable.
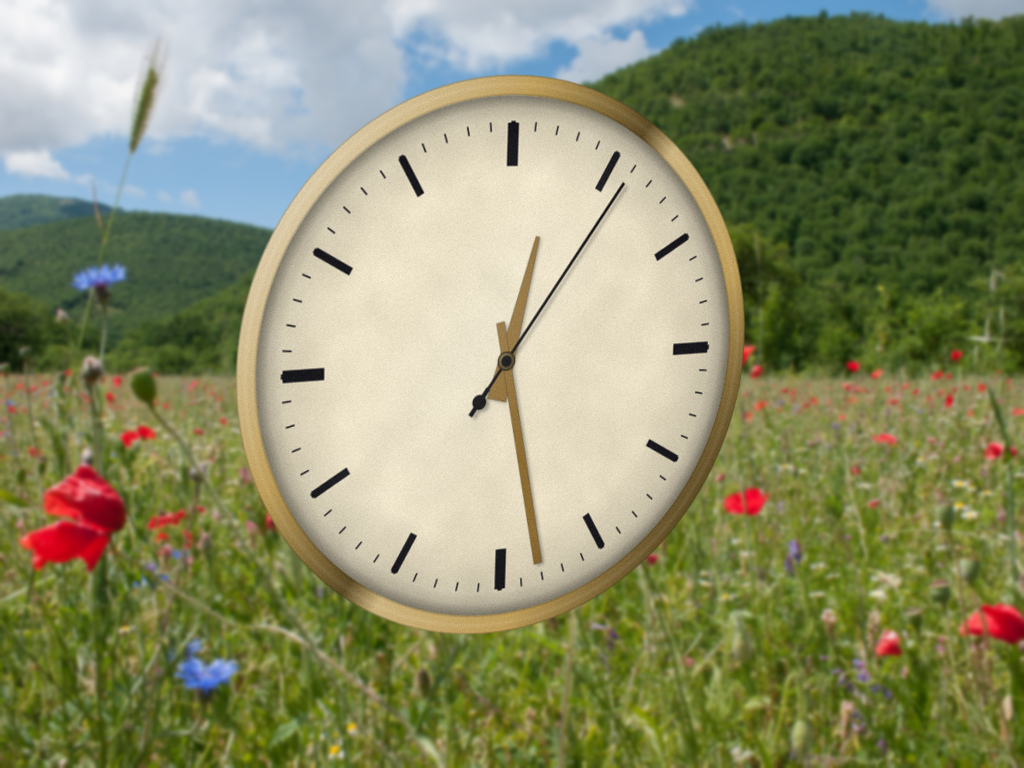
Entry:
12:28:06
